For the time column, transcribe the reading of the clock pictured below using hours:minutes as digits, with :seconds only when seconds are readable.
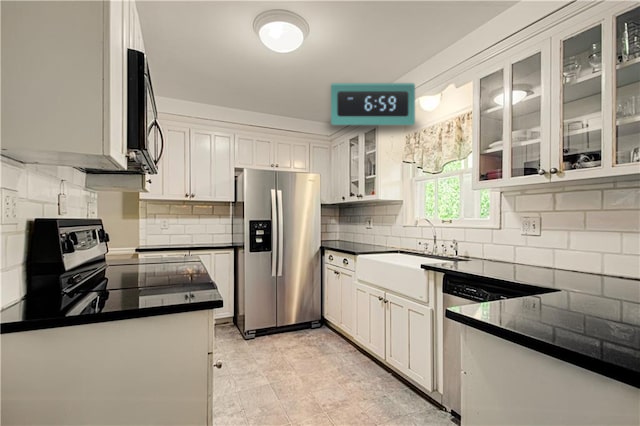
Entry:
6:59
